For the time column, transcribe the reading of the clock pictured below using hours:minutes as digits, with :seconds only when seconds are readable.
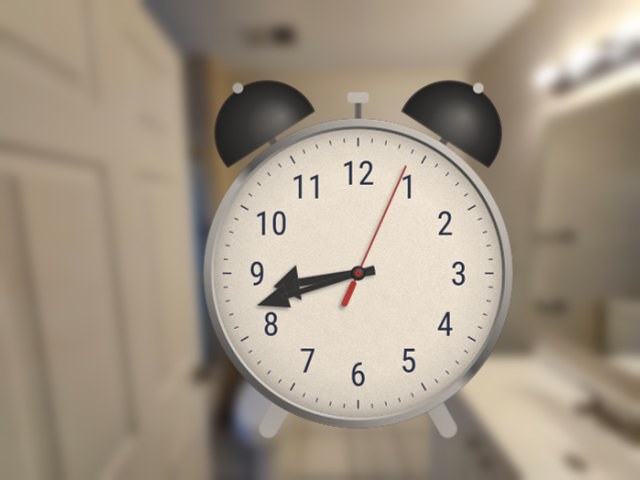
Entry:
8:42:04
